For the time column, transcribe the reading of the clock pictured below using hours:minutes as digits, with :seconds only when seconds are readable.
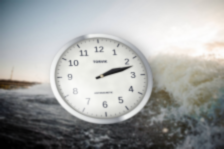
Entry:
2:12
